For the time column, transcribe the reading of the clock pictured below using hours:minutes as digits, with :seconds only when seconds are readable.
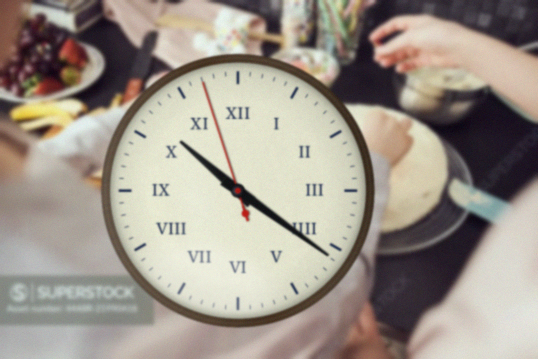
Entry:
10:20:57
